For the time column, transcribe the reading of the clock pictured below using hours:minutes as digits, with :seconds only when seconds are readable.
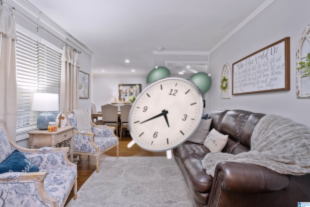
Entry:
4:39
